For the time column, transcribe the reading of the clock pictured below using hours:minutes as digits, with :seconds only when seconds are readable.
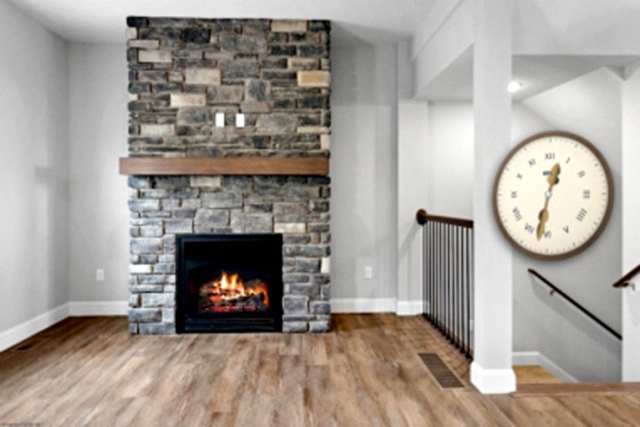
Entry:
12:32
